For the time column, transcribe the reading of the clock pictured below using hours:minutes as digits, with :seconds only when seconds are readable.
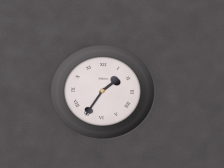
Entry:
1:35
